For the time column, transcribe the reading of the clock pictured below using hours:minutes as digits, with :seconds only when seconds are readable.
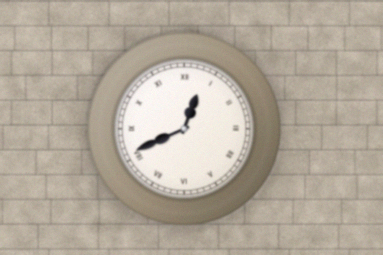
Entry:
12:41
